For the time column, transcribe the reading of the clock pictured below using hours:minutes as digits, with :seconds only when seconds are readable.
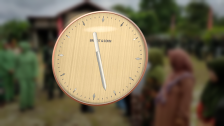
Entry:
11:27
